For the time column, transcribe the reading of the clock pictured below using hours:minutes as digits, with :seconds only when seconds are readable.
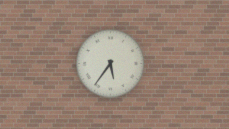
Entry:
5:36
